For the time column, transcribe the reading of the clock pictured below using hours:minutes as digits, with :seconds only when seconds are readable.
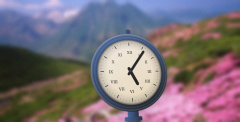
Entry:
5:06
